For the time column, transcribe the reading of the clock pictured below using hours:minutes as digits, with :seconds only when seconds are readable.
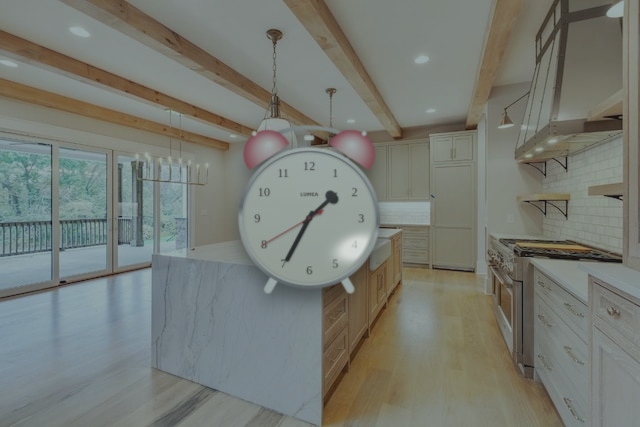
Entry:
1:34:40
